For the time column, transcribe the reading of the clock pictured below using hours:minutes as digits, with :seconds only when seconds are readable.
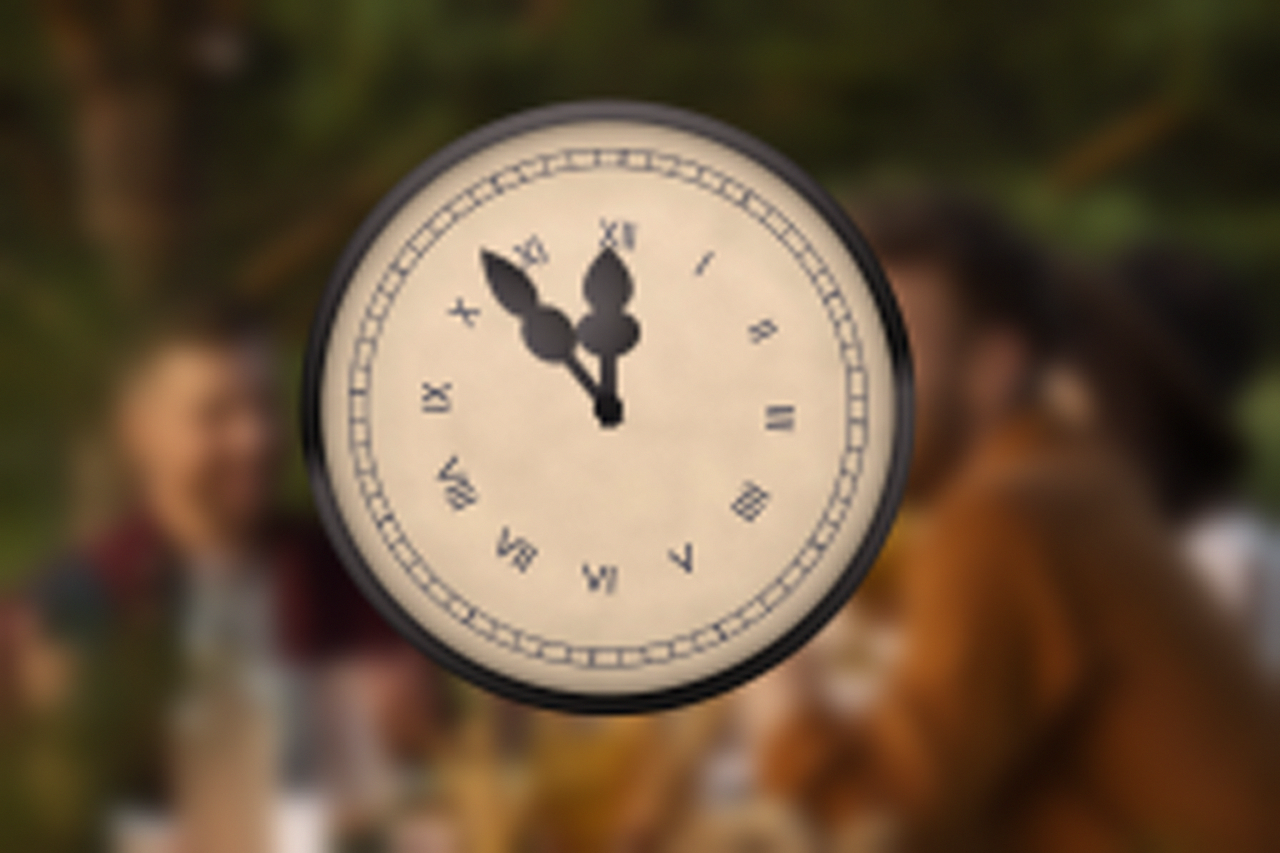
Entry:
11:53
